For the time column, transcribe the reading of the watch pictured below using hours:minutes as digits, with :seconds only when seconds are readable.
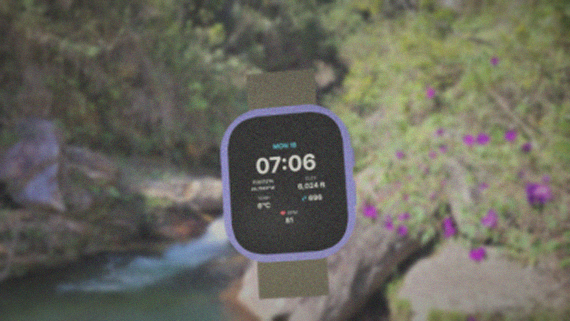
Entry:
7:06
